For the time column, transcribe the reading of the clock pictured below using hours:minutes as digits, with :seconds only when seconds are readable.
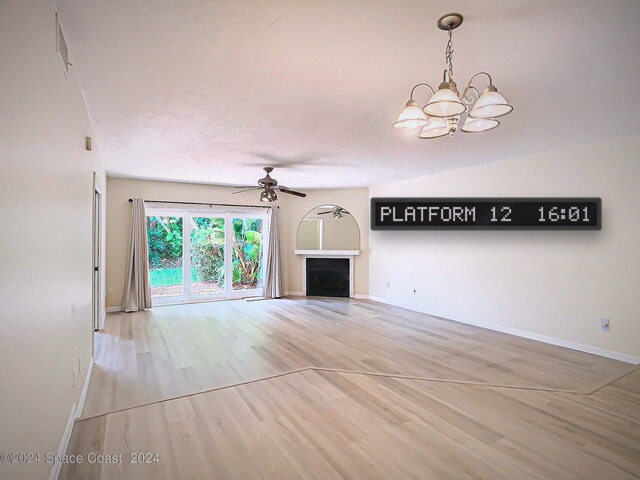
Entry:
16:01
